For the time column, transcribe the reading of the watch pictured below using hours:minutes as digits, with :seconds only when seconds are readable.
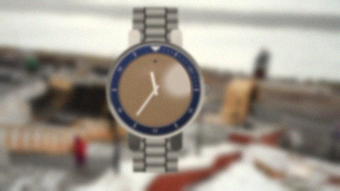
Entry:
11:36
